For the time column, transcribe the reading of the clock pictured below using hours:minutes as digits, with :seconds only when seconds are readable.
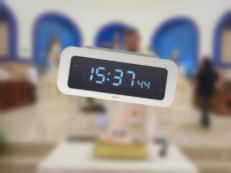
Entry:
15:37:44
